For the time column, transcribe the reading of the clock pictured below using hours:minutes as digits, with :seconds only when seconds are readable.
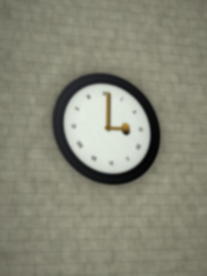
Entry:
3:01
